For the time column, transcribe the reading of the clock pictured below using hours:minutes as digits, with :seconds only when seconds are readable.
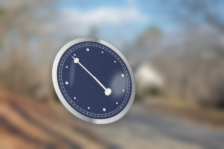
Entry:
4:54
